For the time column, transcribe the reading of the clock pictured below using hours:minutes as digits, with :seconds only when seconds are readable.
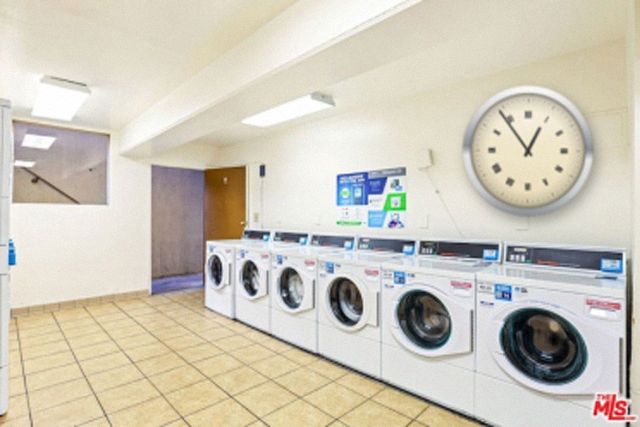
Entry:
12:54
